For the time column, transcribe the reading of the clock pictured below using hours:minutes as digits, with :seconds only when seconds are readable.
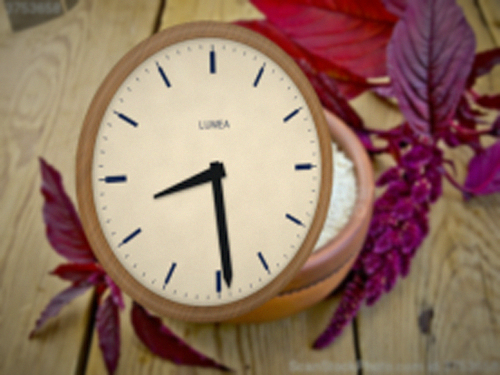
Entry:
8:29
